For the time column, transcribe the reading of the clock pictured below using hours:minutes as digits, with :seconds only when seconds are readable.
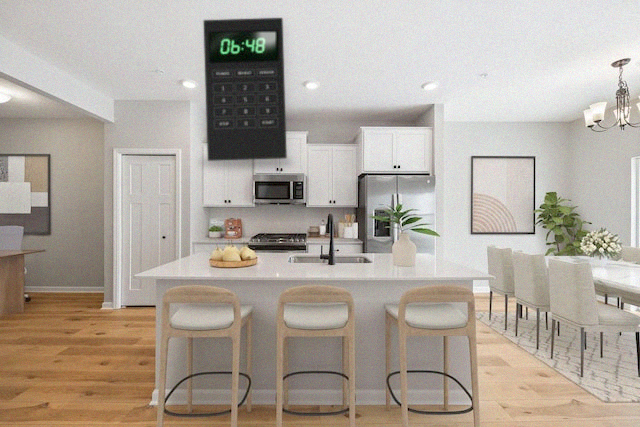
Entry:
6:48
